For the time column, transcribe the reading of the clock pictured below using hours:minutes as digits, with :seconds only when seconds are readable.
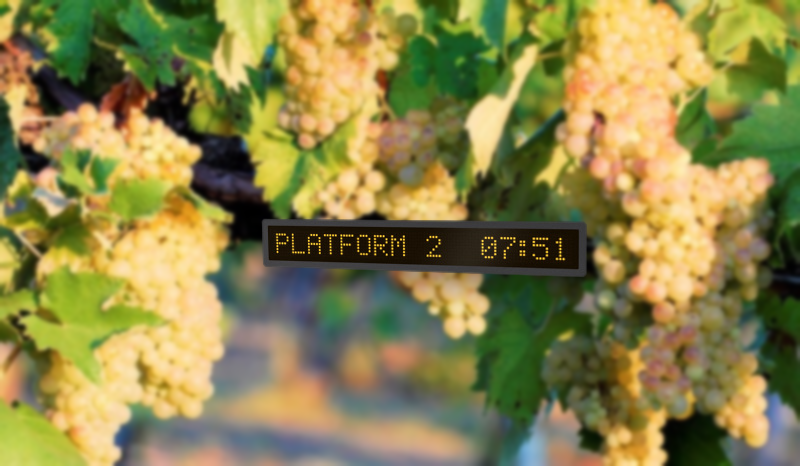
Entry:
7:51
